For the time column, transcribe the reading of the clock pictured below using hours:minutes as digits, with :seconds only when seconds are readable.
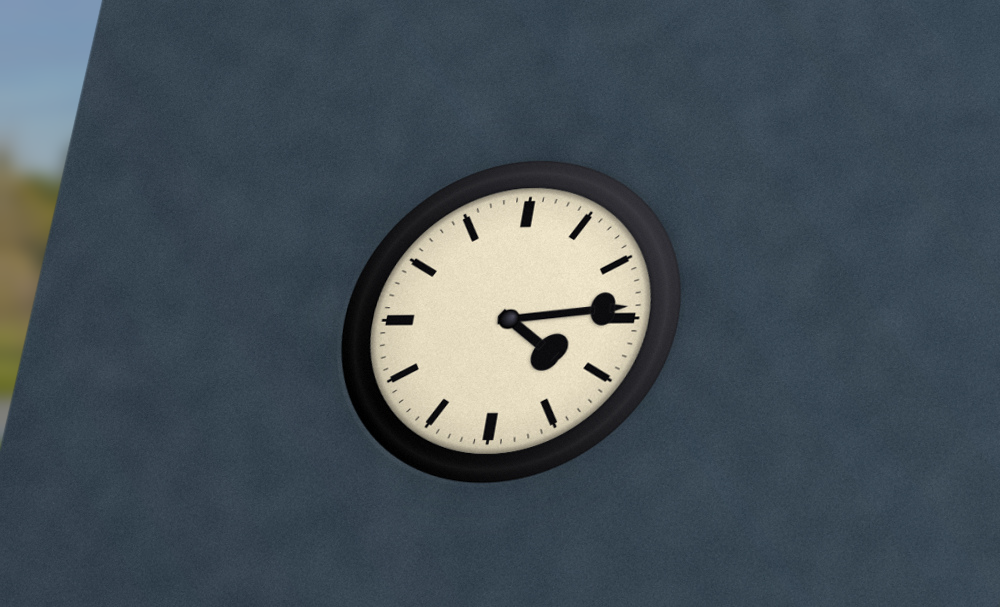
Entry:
4:14
